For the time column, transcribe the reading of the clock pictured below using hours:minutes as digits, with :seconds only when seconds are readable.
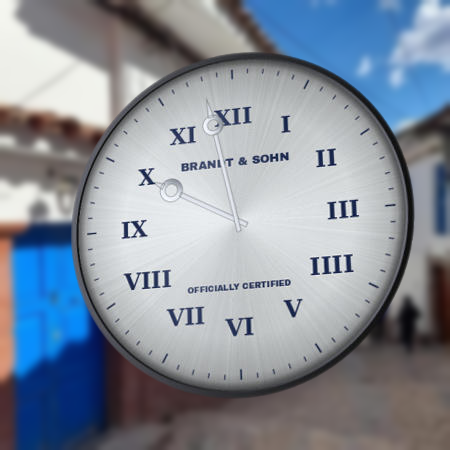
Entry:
9:58
